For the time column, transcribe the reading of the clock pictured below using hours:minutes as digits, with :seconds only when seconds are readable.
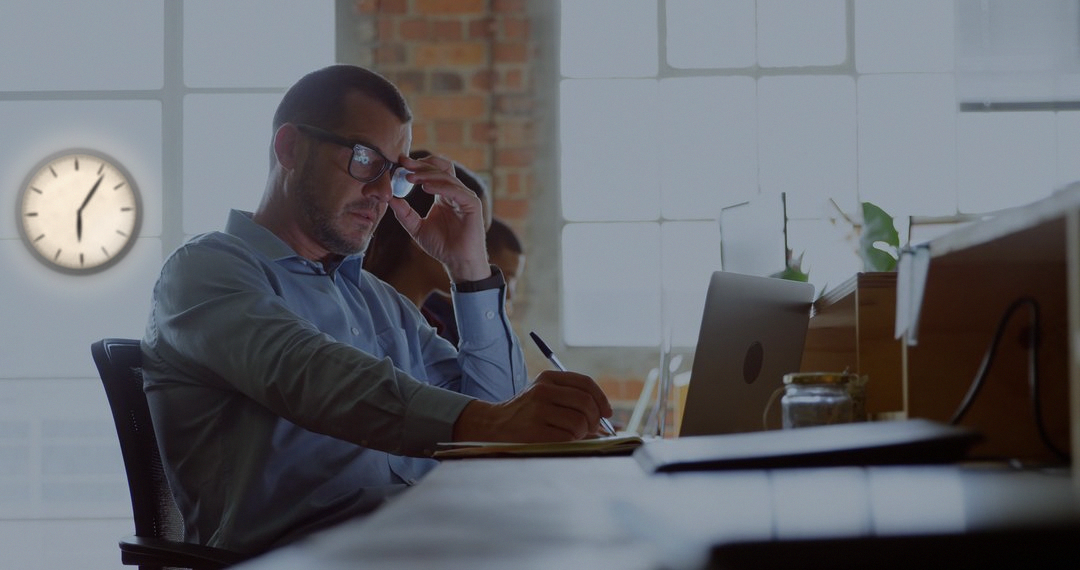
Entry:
6:06
